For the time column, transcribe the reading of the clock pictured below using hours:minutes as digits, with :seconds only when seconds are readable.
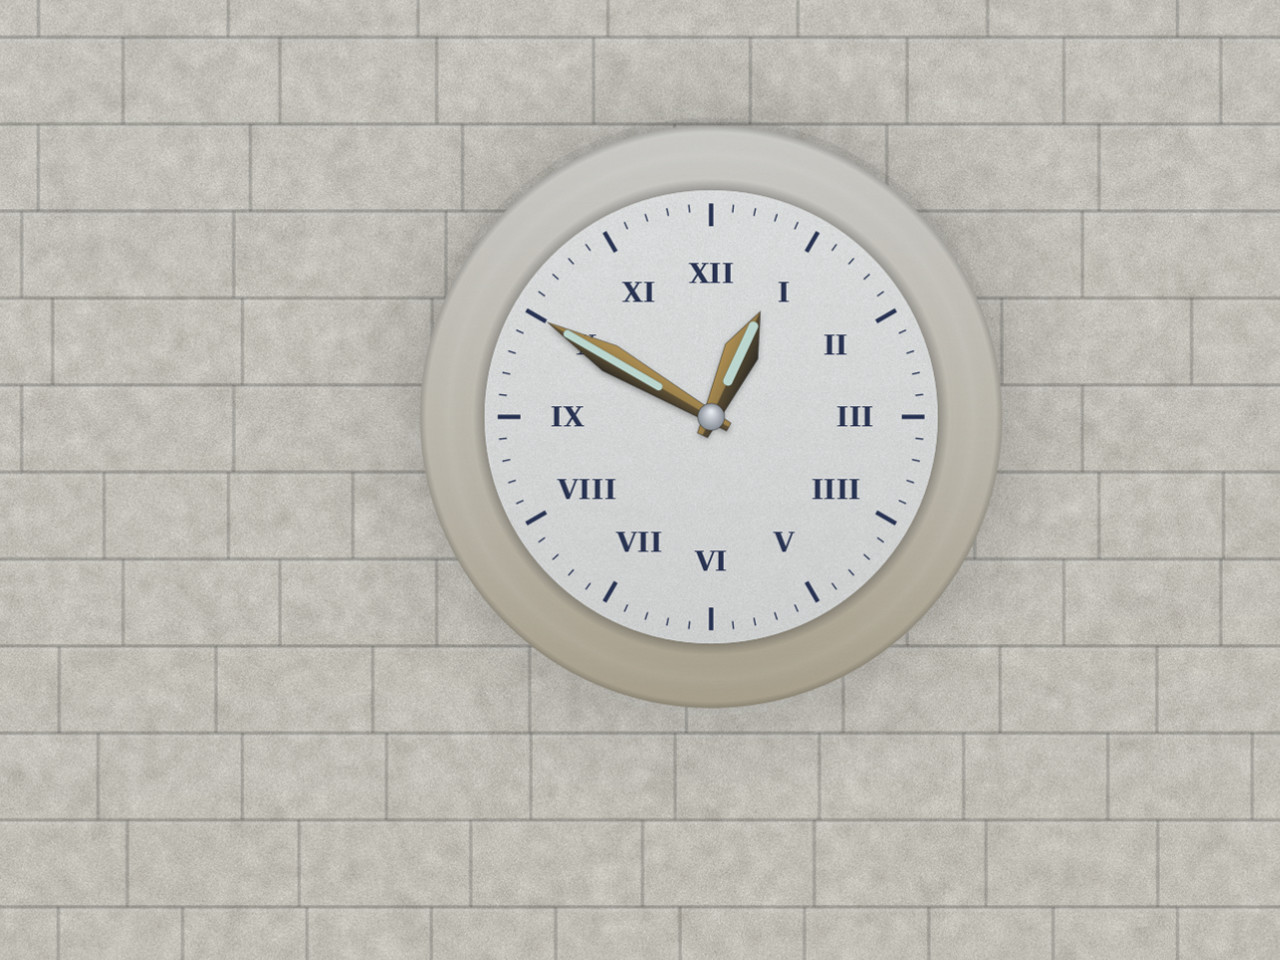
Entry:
12:50
